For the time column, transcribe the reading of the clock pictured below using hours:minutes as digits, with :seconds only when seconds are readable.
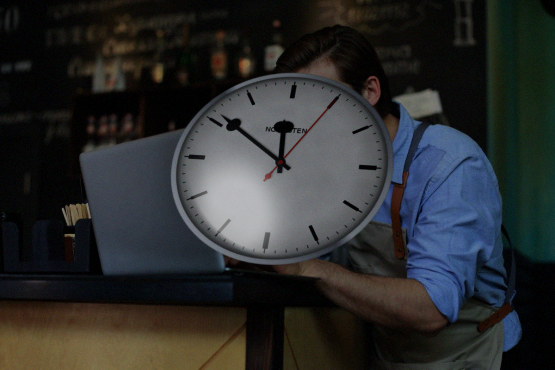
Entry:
11:51:05
